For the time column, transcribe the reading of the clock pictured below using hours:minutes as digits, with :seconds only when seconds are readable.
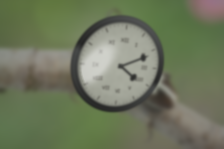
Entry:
4:11
